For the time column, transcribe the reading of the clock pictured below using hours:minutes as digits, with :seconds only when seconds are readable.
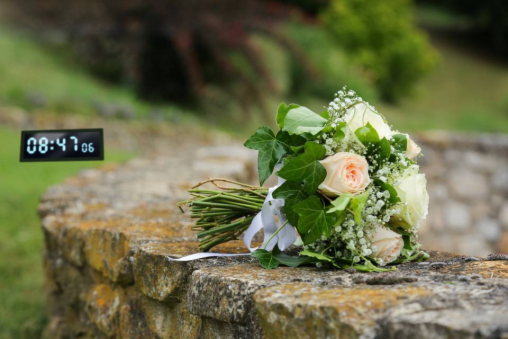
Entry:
8:47:06
